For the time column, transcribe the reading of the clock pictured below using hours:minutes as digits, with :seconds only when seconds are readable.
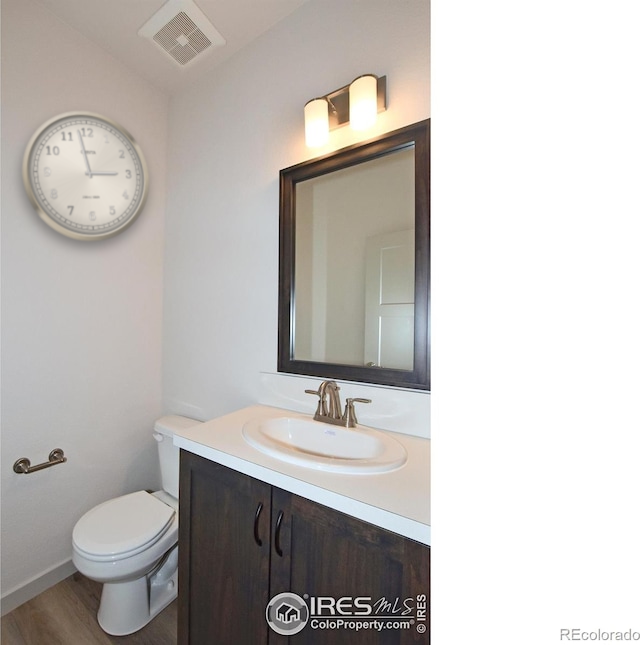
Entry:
2:58
